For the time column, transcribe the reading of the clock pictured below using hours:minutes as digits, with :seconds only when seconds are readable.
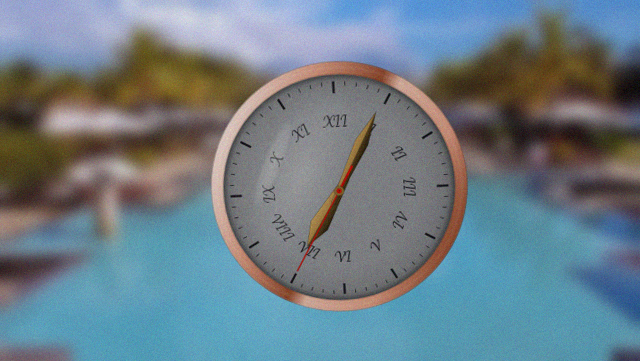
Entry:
7:04:35
